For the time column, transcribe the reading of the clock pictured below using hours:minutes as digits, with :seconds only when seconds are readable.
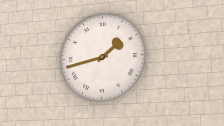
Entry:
1:43
